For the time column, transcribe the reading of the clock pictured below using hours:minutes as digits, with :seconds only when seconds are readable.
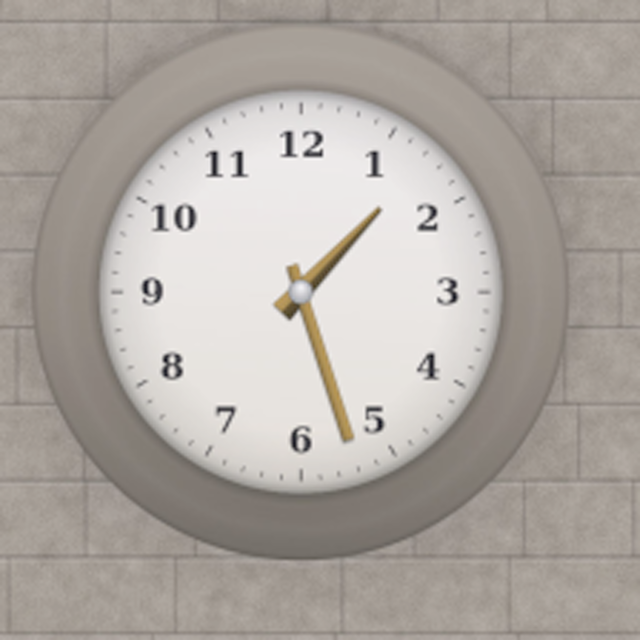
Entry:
1:27
